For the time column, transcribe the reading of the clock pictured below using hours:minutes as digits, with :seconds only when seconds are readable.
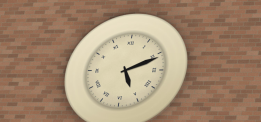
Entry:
5:11
